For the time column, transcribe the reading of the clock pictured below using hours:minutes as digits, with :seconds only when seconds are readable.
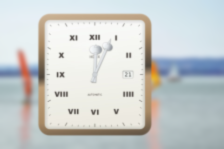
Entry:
12:04
